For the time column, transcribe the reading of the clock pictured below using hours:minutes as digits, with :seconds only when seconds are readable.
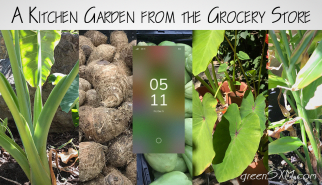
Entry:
5:11
